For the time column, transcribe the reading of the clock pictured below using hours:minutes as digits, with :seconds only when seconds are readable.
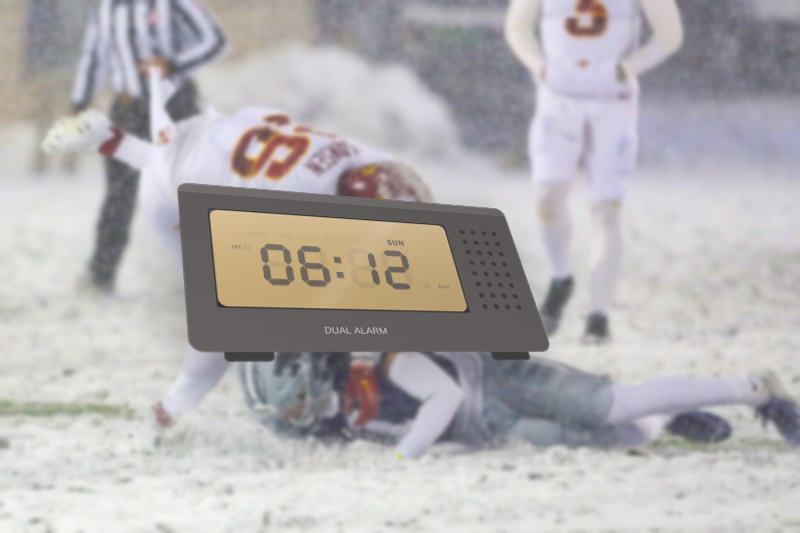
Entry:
6:12
